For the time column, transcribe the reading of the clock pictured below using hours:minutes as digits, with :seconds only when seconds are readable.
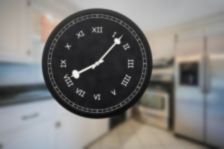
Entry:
8:07
